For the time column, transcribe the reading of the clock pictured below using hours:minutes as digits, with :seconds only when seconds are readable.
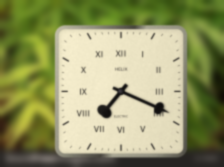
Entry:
7:19
